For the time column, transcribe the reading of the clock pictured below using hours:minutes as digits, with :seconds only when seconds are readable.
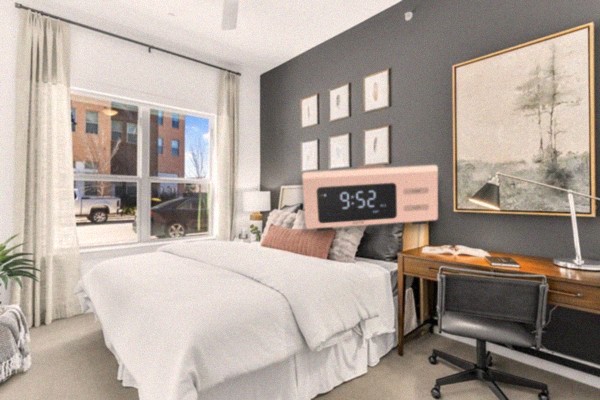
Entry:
9:52
